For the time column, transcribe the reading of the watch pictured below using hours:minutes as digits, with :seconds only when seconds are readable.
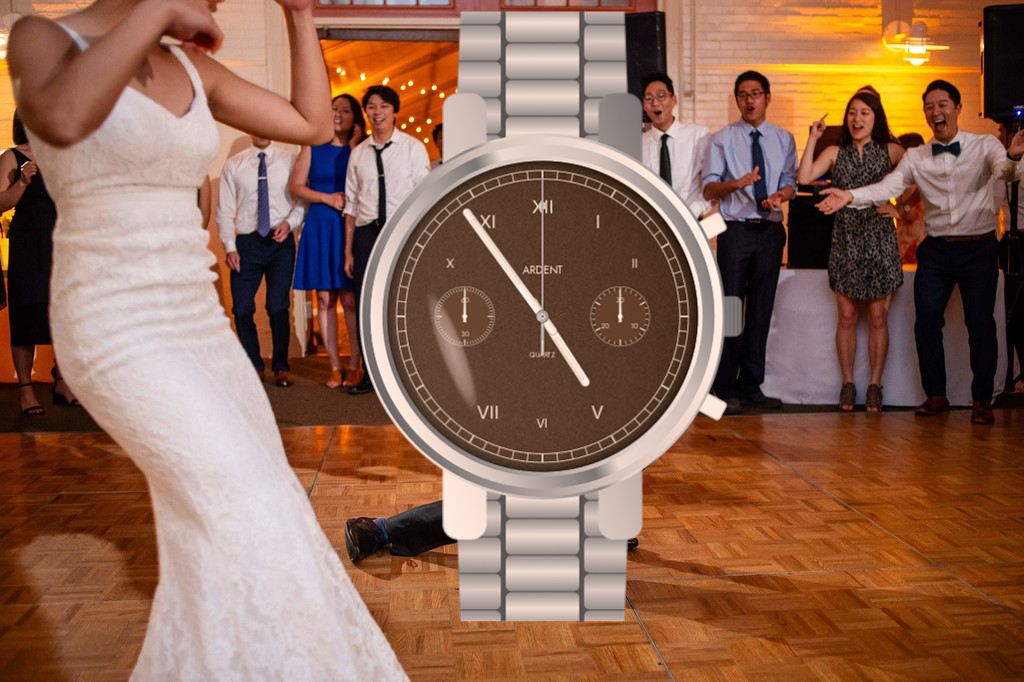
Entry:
4:54
